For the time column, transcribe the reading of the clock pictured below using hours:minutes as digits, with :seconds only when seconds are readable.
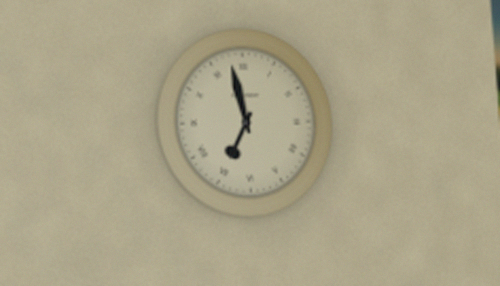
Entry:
6:58
